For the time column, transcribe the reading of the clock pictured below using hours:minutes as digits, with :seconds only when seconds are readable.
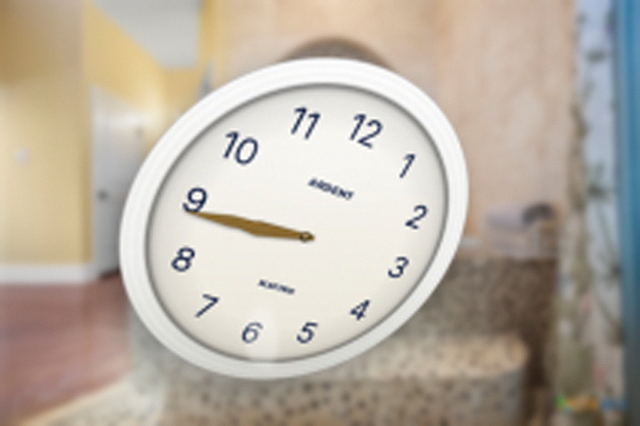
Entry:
8:44
